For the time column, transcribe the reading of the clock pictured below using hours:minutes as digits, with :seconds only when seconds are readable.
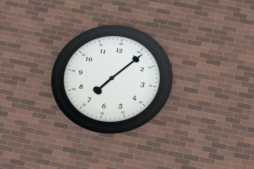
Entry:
7:06
